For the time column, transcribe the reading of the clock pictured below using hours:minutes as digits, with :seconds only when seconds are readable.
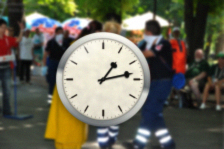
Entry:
1:13
